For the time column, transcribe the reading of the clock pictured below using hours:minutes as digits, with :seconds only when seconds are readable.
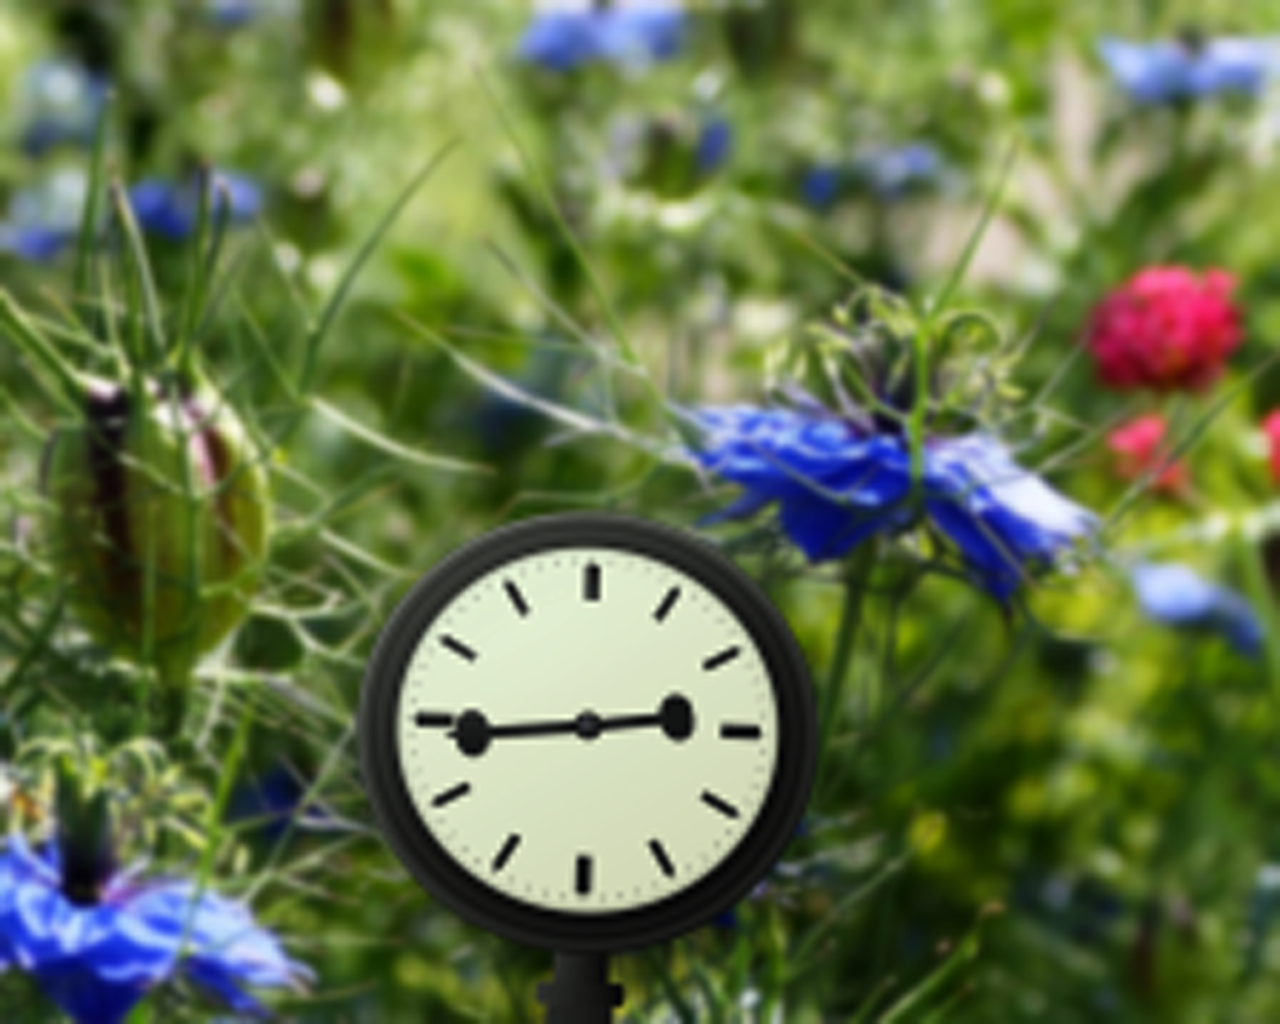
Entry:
2:44
